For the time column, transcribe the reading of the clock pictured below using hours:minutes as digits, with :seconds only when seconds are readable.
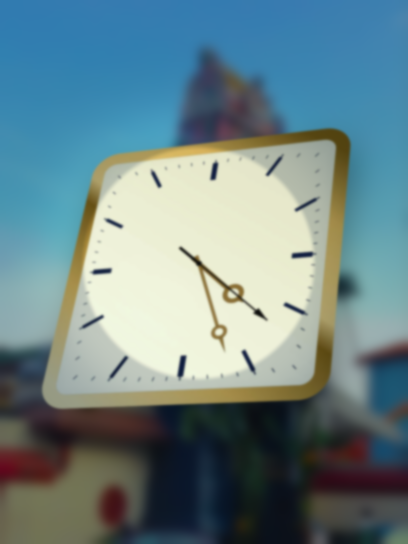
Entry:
4:26:22
